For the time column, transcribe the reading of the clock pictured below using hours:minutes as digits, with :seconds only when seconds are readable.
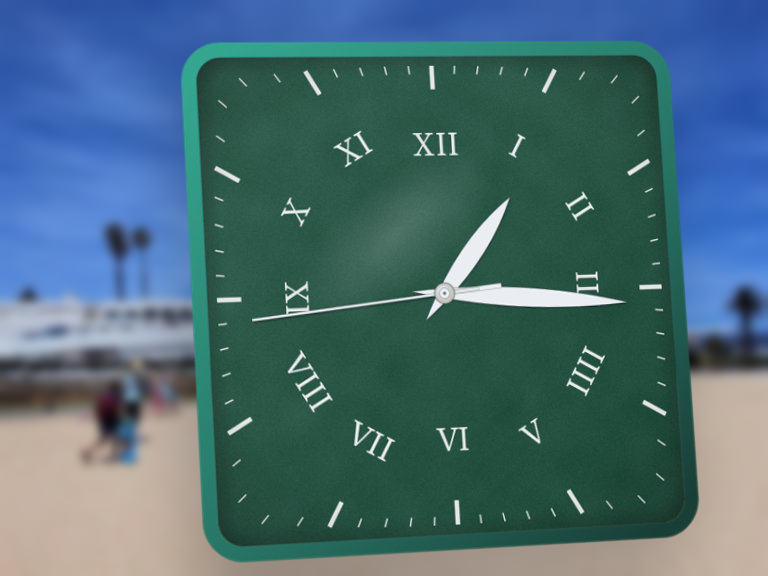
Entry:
1:15:44
